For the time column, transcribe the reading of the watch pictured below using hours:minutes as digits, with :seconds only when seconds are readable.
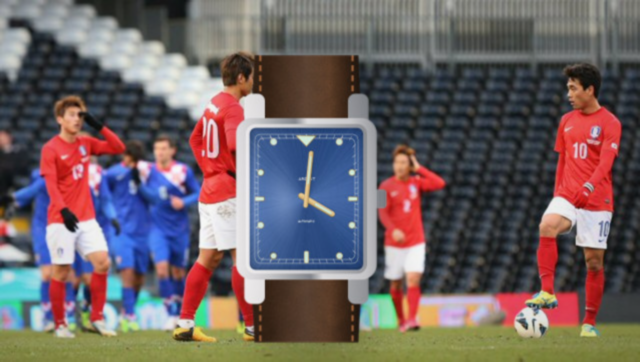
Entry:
4:01
